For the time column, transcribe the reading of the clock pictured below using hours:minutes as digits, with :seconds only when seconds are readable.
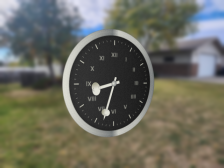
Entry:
8:33
